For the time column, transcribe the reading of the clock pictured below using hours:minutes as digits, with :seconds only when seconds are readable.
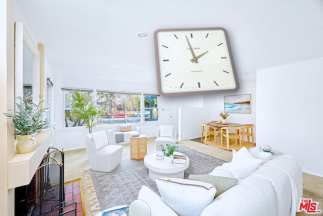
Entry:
1:58
